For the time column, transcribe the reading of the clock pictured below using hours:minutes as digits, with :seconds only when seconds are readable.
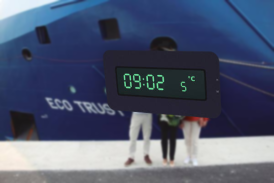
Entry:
9:02
